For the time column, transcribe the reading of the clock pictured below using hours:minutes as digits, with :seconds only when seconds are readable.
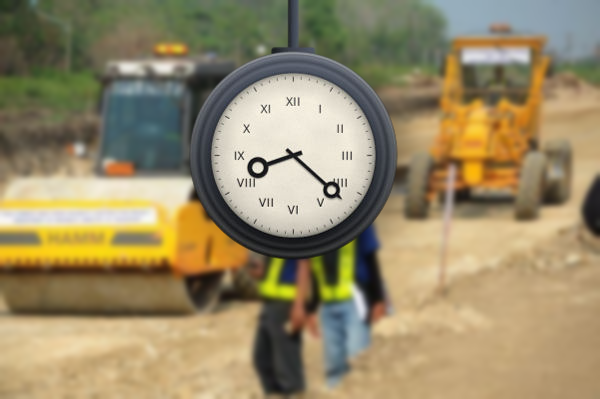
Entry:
8:22
